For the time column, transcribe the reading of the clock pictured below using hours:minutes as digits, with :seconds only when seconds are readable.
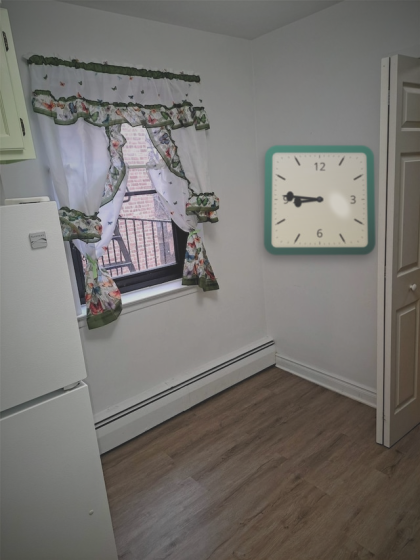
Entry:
8:46
